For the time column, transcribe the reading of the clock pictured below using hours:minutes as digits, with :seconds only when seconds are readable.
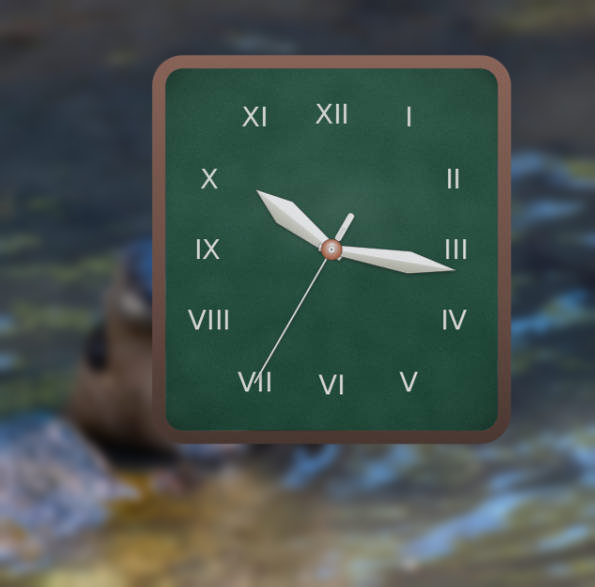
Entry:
10:16:35
